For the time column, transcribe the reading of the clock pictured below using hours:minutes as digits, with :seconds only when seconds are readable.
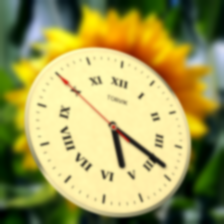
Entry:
5:18:50
